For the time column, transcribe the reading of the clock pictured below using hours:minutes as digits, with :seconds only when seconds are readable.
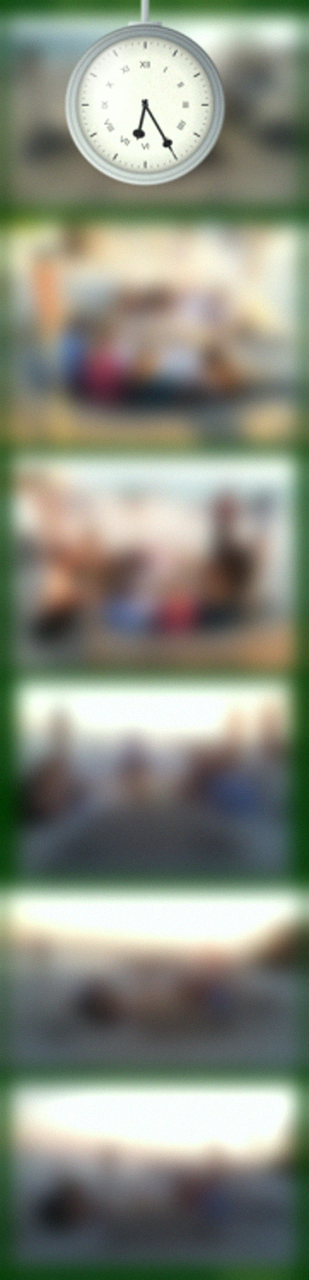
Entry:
6:25
